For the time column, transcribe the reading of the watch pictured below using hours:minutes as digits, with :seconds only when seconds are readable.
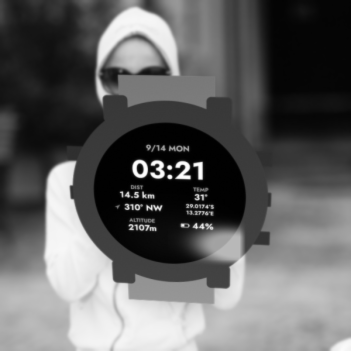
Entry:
3:21
